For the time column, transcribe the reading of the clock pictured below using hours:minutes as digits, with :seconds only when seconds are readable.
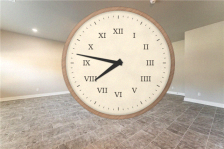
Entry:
7:47
